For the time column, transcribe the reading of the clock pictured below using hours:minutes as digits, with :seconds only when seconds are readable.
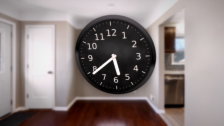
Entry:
5:39
